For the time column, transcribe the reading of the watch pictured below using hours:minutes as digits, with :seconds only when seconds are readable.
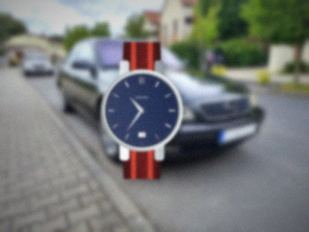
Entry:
10:36
